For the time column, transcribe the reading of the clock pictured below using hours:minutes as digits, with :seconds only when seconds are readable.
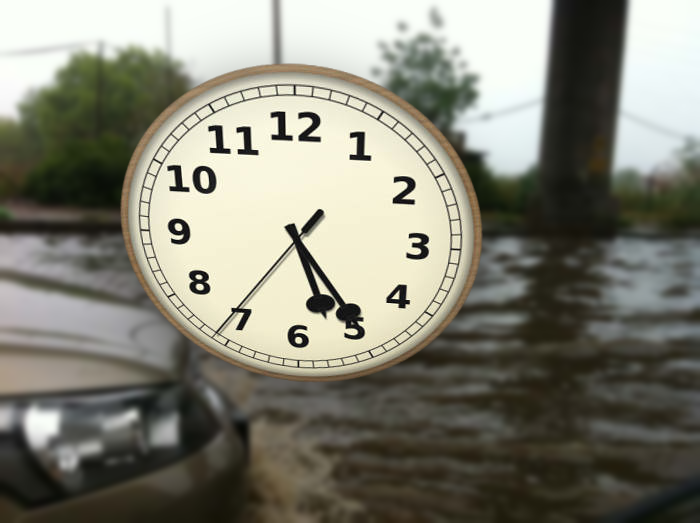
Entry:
5:24:36
